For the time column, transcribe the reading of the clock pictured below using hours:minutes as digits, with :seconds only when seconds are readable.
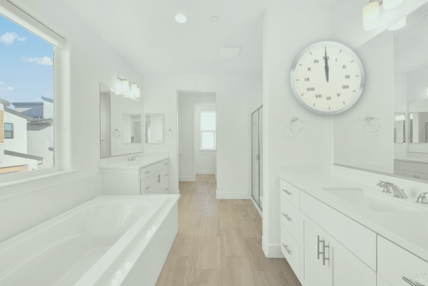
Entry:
12:00
